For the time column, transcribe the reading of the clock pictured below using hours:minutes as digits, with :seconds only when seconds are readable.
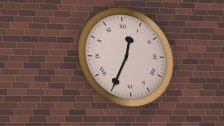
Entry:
12:35
